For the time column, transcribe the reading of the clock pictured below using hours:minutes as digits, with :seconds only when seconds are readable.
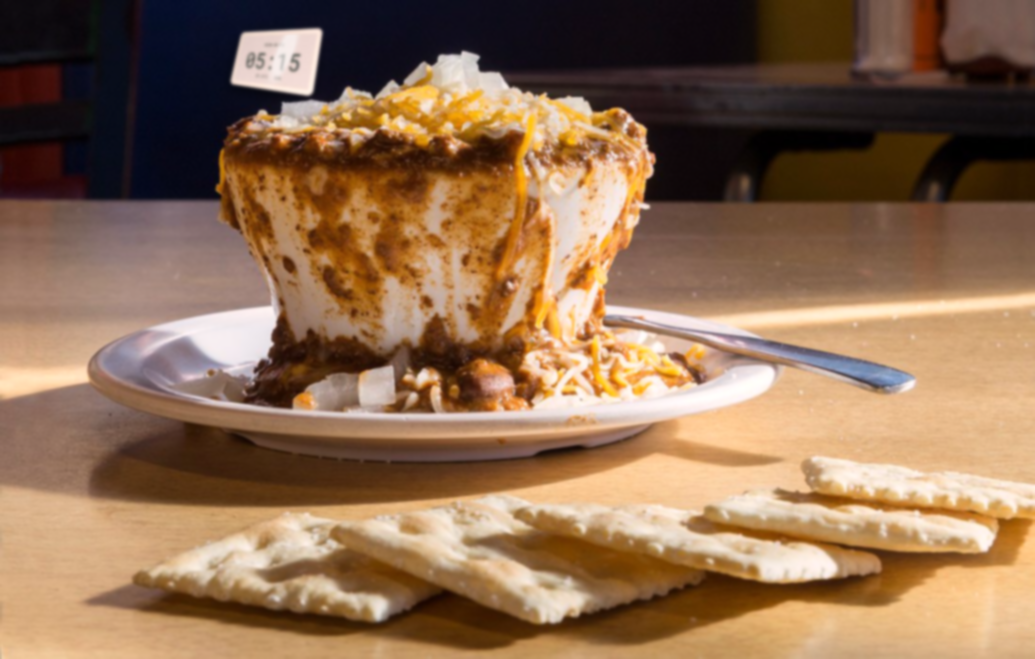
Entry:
5:15
